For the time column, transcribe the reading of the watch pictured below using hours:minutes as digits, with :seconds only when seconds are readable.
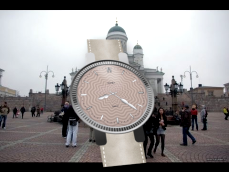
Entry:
8:22
